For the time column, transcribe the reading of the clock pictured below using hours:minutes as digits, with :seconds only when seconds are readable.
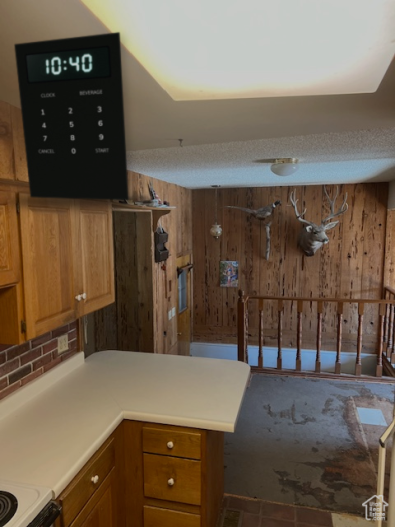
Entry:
10:40
